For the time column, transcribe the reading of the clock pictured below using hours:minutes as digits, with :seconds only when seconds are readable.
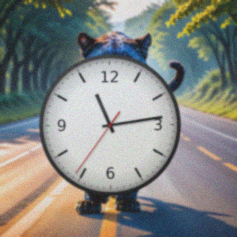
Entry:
11:13:36
